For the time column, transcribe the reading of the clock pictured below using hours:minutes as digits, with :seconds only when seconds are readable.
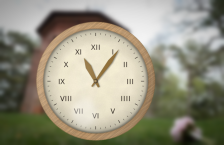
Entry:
11:06
